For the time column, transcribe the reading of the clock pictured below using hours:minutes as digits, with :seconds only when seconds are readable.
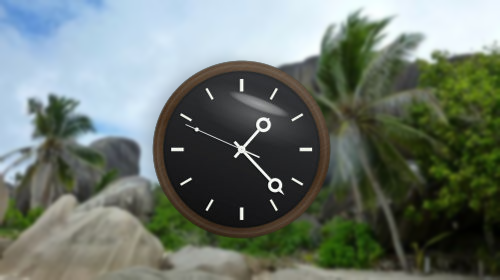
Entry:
1:22:49
